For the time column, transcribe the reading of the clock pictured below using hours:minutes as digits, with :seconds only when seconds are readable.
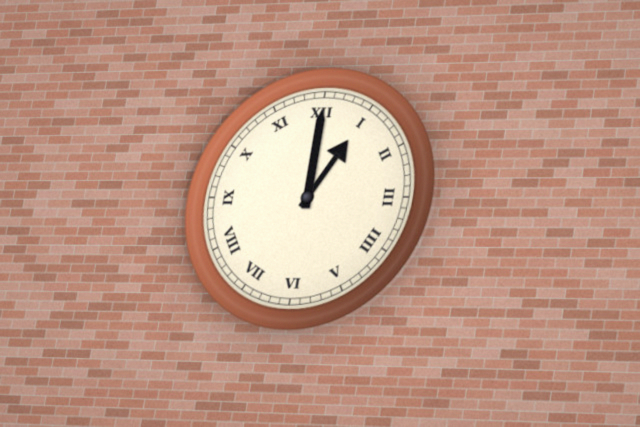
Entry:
1:00
